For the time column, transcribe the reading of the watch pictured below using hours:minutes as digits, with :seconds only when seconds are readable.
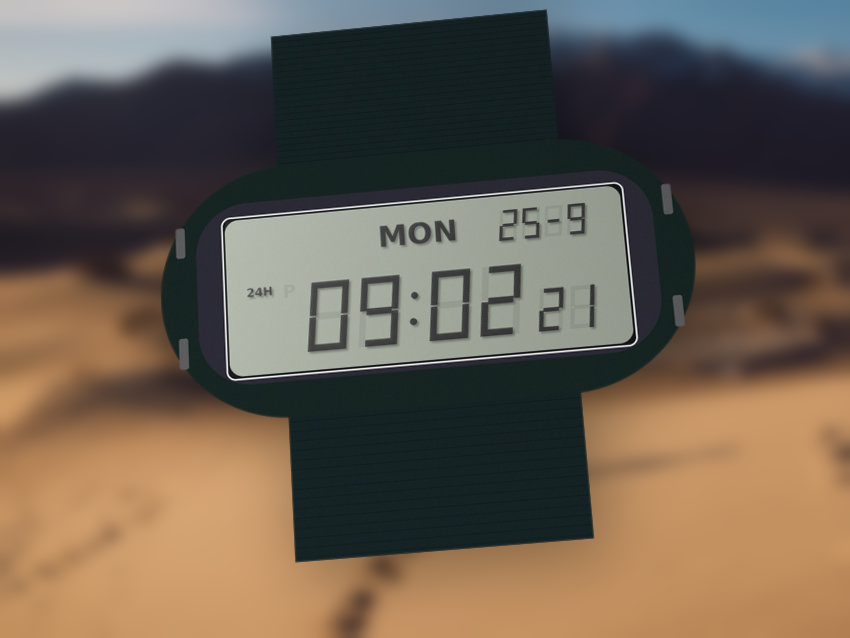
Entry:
9:02:21
